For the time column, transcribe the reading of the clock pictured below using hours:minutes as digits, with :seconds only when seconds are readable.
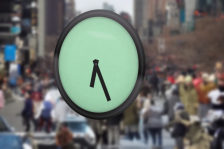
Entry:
6:26
